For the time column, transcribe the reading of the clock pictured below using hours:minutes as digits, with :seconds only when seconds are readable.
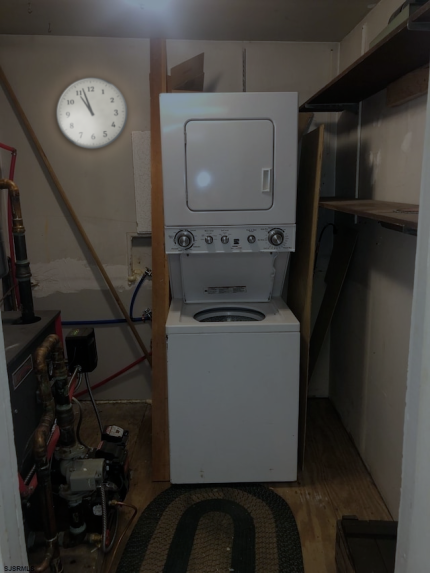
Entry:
10:57
